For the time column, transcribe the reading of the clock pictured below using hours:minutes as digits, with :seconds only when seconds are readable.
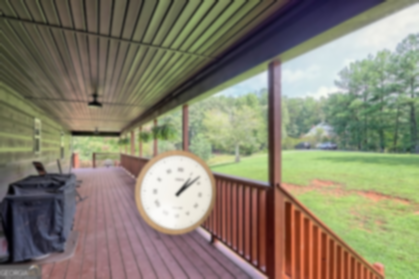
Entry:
1:08
